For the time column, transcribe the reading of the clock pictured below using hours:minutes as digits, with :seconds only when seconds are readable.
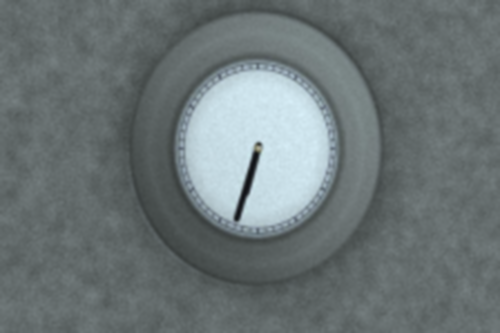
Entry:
6:33
